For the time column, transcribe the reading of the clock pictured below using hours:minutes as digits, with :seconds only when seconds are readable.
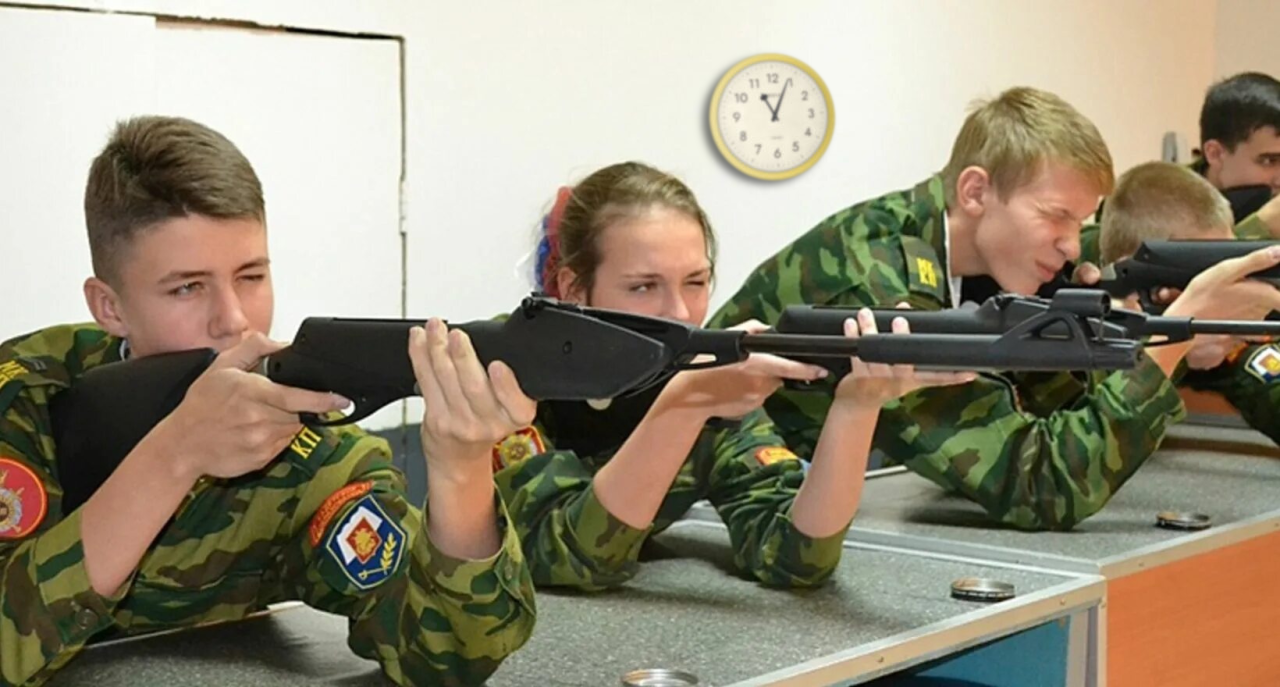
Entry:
11:04
